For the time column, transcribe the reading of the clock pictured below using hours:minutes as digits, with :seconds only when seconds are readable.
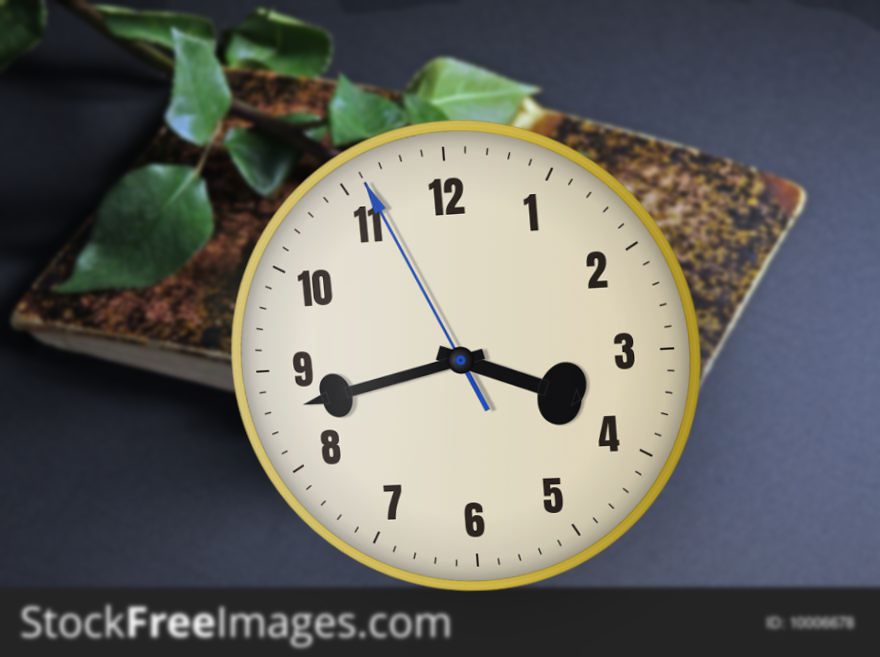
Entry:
3:42:56
